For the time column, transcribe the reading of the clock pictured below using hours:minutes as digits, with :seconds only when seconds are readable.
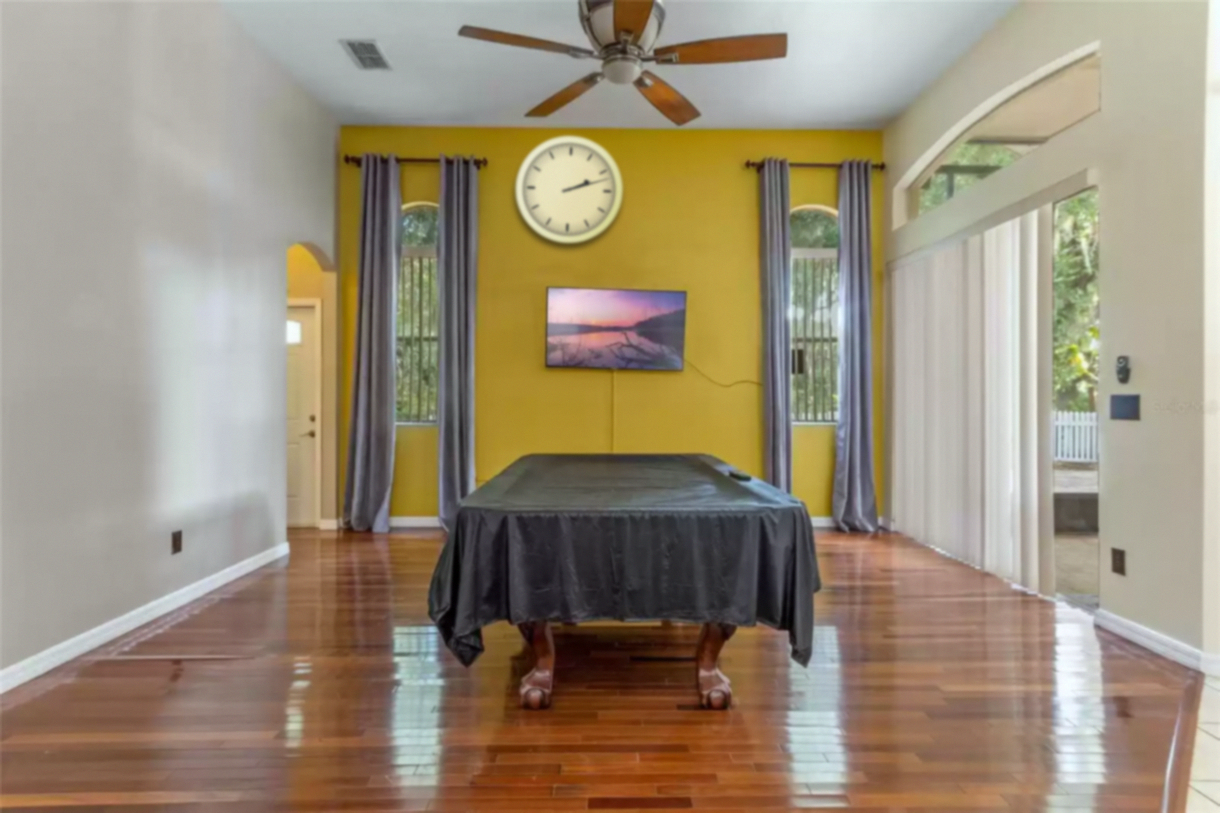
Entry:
2:12
